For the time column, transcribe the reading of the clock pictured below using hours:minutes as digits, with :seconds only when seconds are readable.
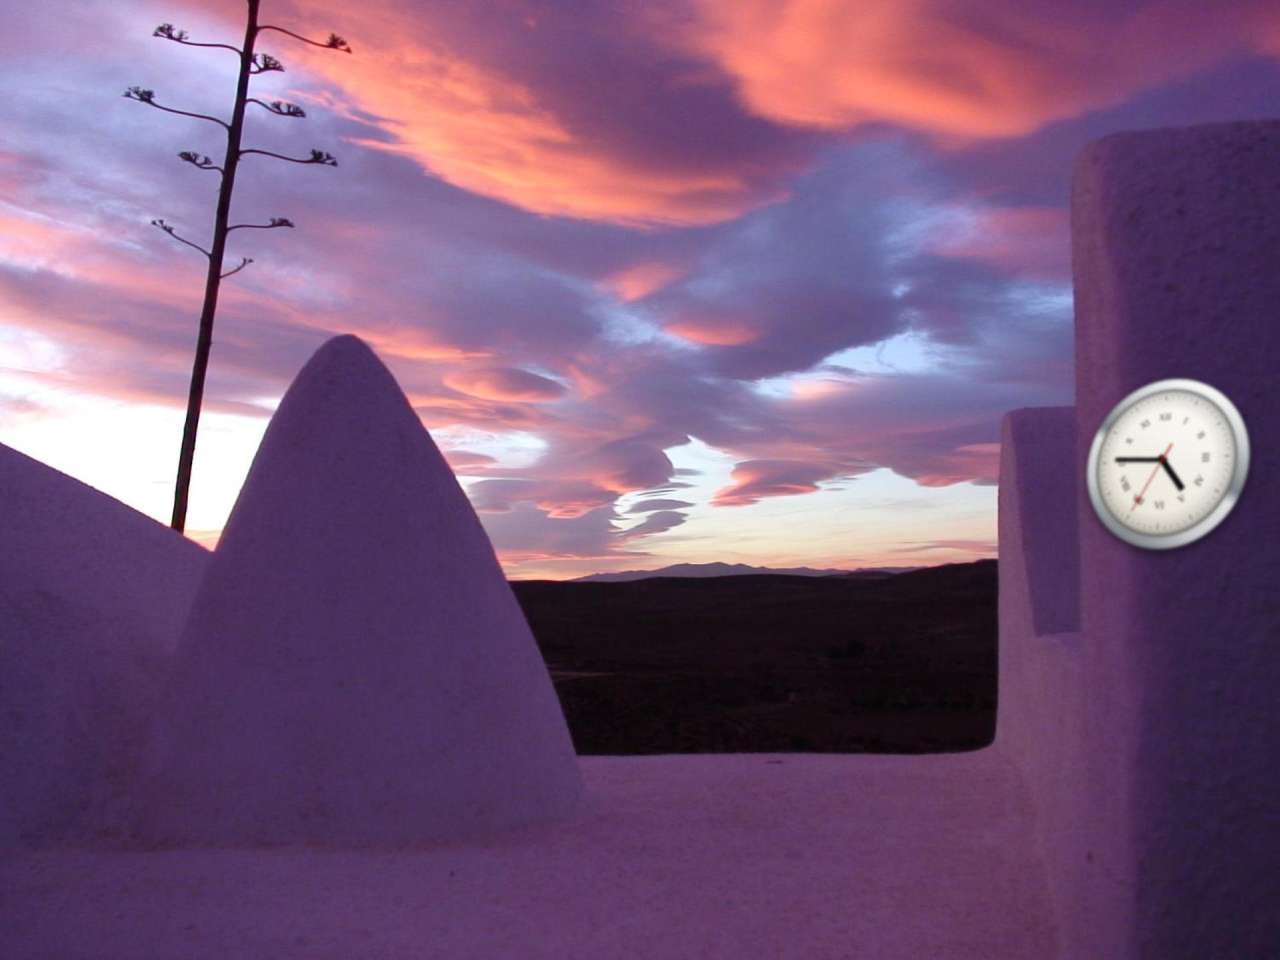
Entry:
4:45:35
